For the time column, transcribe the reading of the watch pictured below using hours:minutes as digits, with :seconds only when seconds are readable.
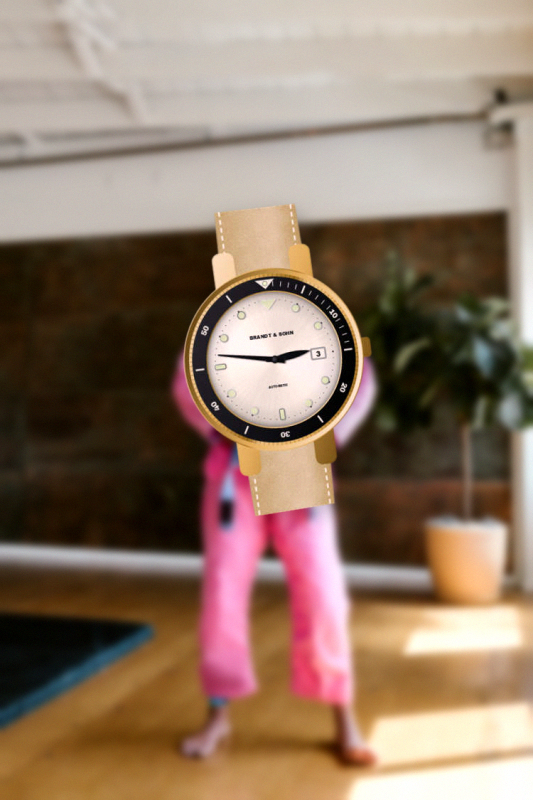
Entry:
2:47
